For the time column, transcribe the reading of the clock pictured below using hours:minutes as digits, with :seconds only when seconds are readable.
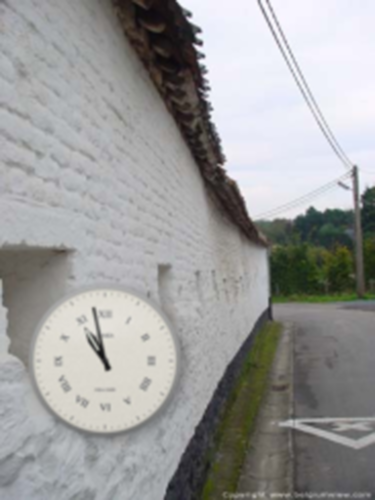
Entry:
10:58
